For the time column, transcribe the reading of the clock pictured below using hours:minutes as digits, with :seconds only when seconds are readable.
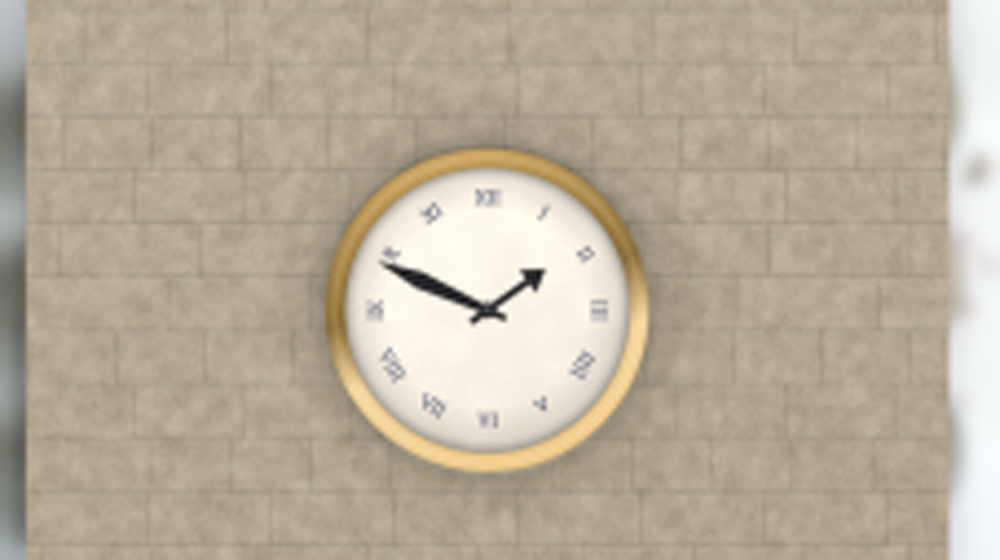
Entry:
1:49
